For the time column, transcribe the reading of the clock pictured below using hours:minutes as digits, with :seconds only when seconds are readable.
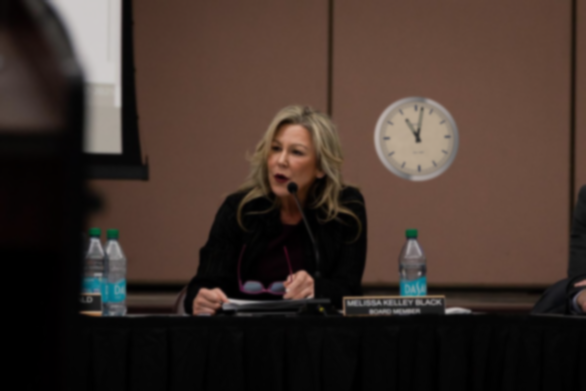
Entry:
11:02
